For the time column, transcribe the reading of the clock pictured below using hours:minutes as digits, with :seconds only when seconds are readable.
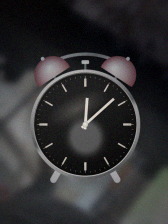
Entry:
12:08
